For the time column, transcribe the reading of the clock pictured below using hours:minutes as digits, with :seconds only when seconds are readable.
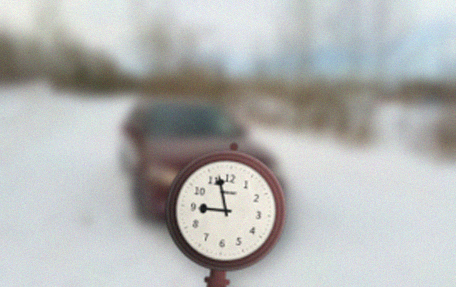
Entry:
8:57
